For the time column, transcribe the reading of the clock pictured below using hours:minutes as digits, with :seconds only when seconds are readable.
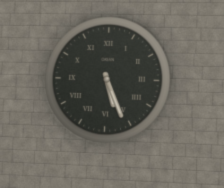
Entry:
5:26
